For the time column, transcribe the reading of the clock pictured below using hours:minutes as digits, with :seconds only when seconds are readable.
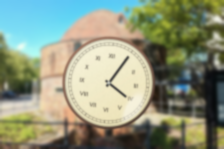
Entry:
4:05
